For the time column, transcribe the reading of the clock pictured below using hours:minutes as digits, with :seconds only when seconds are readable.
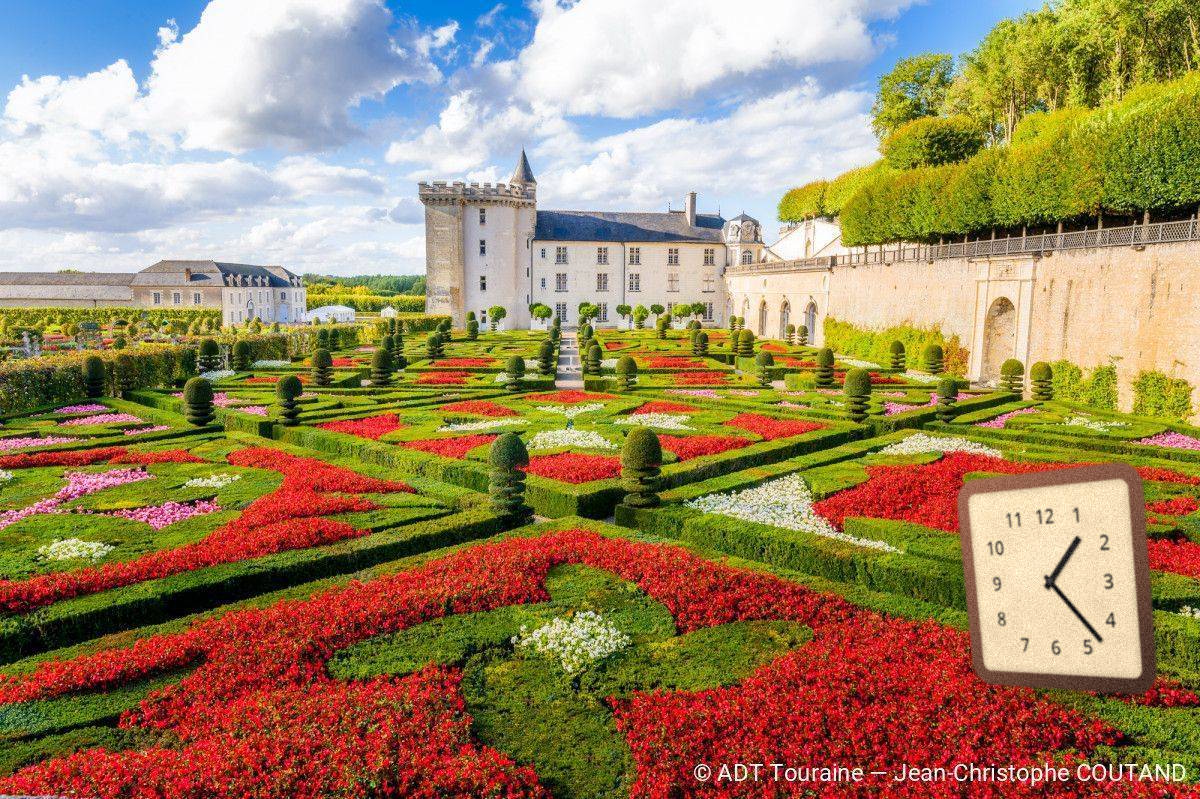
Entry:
1:23
